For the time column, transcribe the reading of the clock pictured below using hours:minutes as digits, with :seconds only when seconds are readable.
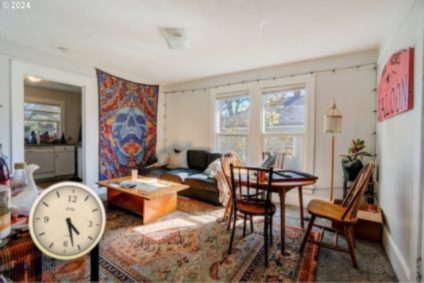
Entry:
4:27
